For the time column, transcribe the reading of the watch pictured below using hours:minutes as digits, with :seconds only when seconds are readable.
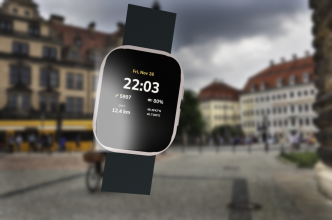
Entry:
22:03
